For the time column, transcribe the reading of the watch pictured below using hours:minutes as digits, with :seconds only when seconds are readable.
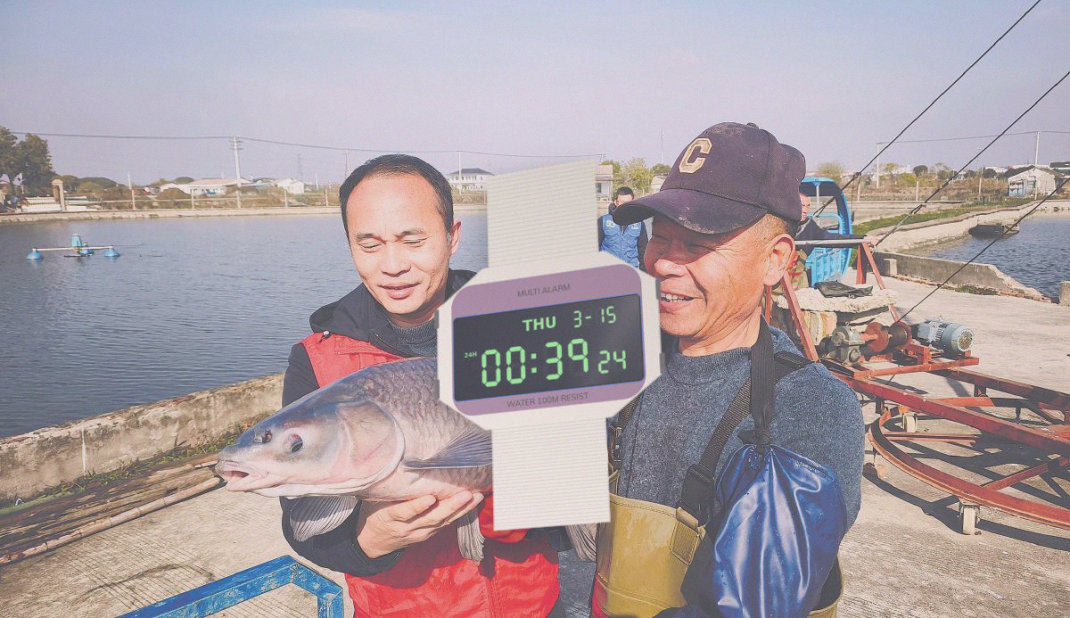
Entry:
0:39:24
